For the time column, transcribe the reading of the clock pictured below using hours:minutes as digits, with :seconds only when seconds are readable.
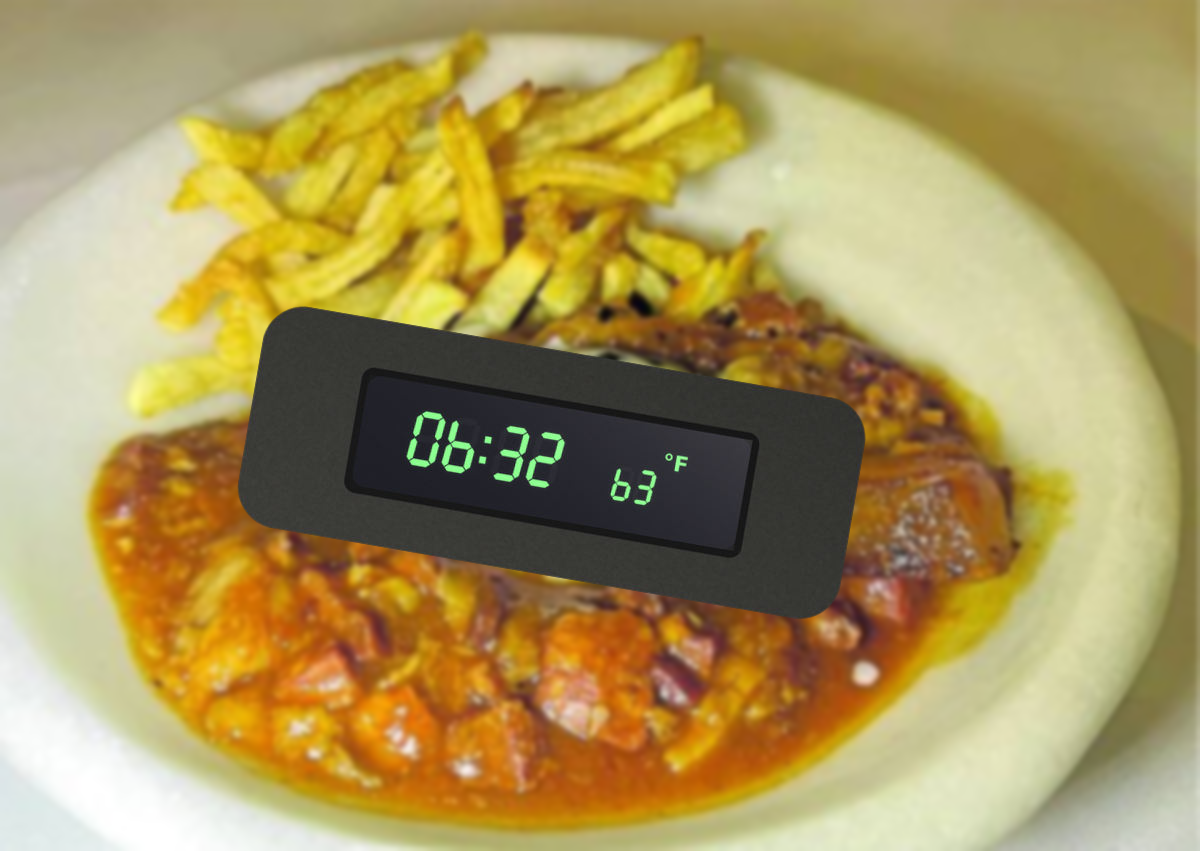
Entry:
6:32
